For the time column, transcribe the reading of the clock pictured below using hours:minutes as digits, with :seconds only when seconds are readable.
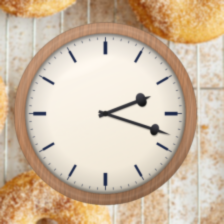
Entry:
2:18
